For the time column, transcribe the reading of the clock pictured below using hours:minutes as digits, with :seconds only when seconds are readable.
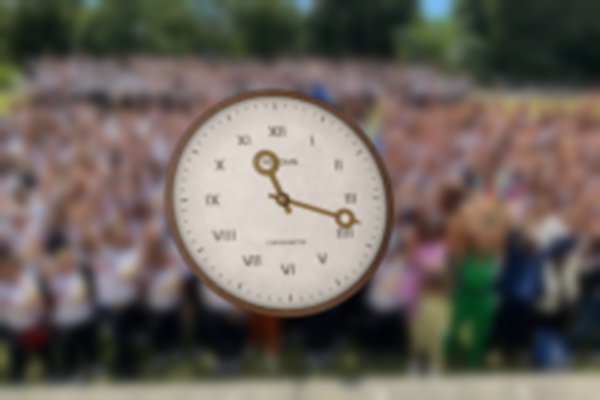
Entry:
11:18
